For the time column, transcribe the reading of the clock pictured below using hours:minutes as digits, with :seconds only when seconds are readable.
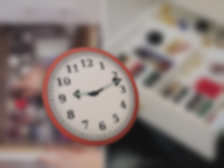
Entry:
9:12
